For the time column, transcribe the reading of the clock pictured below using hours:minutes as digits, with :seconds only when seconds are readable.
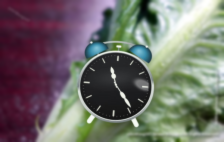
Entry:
11:24
